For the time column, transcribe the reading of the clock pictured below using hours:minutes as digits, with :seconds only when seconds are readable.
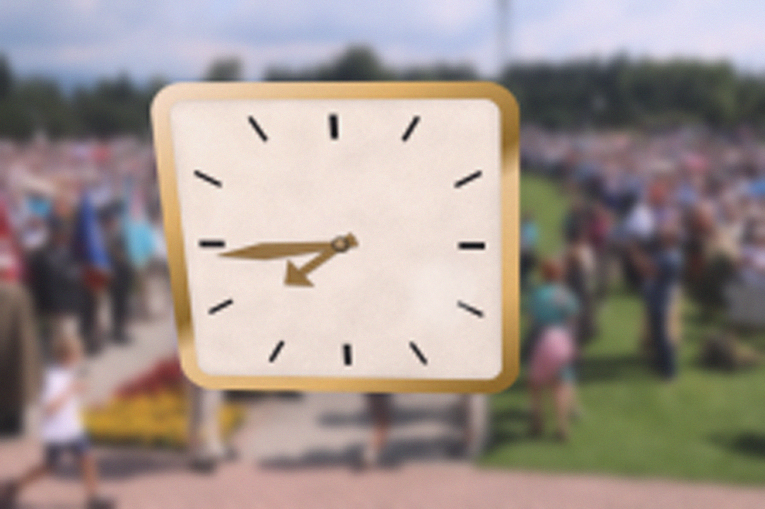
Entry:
7:44
